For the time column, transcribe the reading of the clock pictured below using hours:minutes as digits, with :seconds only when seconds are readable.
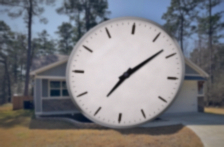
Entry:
7:08
